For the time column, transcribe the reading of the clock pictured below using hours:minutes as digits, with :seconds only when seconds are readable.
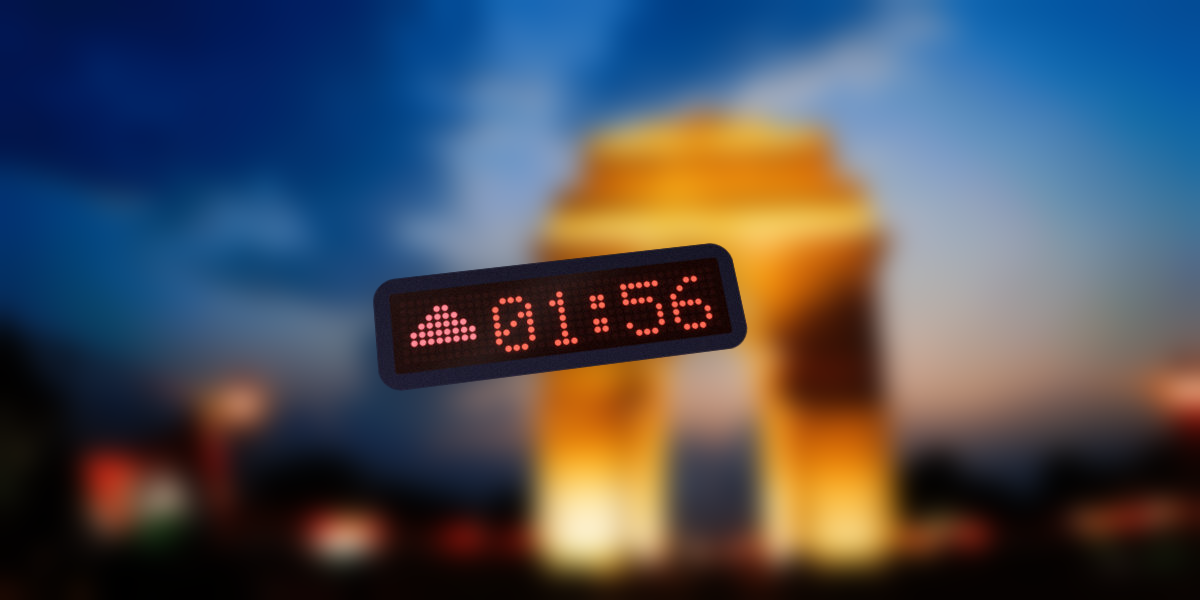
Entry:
1:56
